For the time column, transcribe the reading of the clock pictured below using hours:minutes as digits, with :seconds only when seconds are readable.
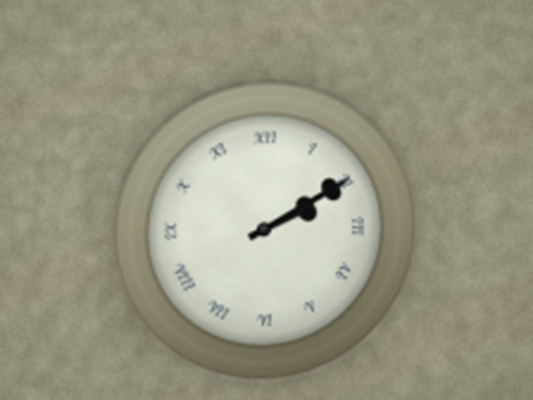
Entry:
2:10
